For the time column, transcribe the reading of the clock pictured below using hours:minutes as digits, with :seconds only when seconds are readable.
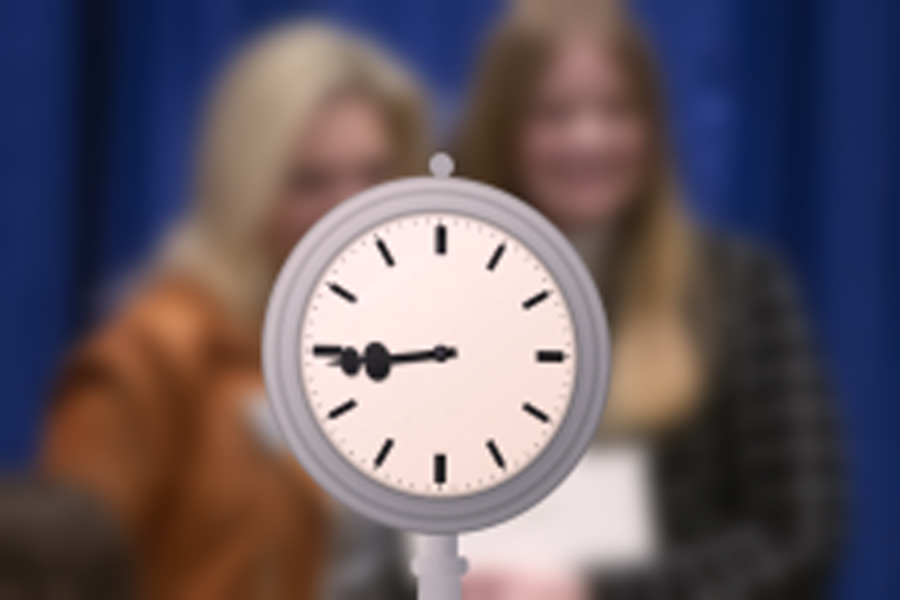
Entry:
8:44
